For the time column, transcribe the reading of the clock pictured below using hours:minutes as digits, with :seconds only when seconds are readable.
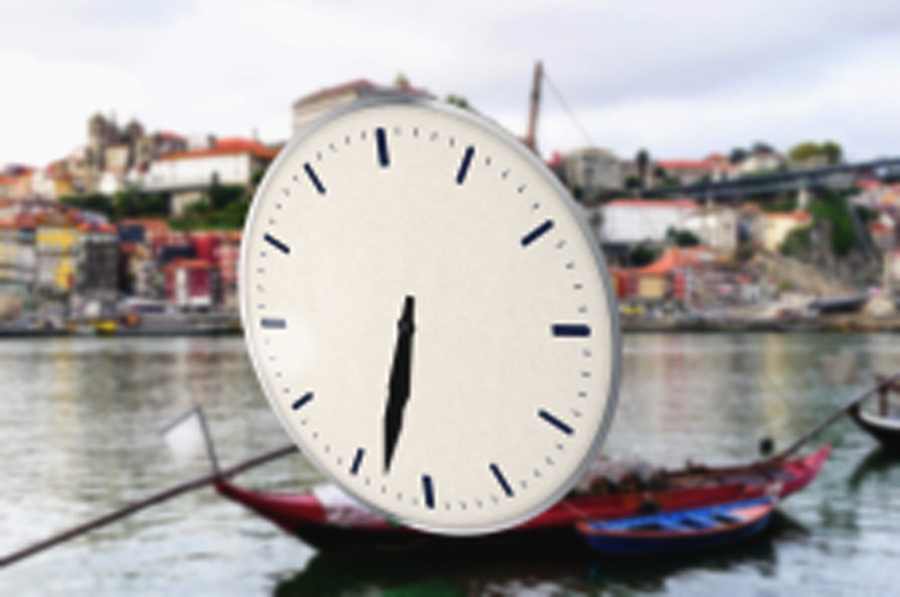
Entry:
6:33
